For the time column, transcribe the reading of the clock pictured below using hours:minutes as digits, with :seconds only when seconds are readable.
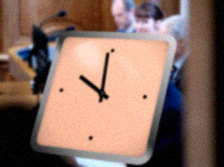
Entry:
9:59
